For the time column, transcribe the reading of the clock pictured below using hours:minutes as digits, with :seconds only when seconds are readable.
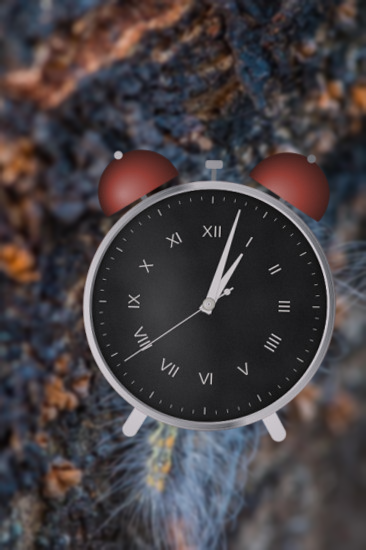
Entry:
1:02:39
